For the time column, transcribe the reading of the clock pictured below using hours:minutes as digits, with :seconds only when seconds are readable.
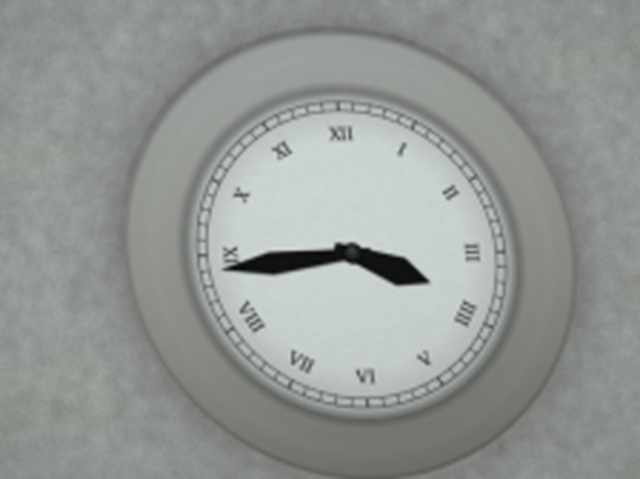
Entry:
3:44
